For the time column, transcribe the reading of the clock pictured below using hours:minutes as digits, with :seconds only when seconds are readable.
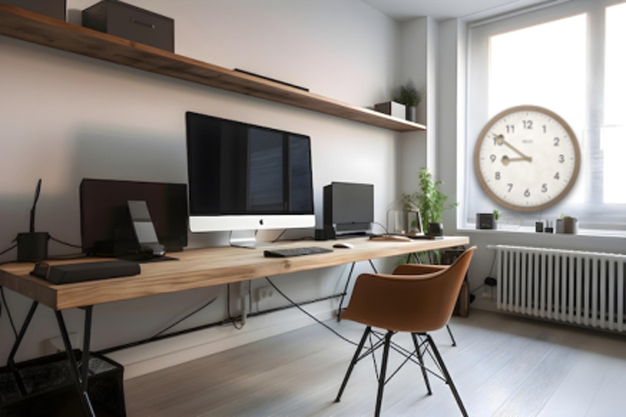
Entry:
8:51
